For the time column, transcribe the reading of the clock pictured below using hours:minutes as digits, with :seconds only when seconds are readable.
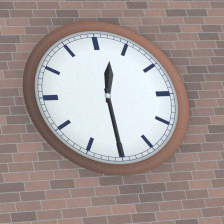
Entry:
12:30
